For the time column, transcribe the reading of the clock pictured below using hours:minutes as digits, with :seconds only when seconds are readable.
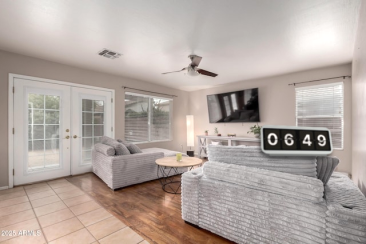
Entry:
6:49
